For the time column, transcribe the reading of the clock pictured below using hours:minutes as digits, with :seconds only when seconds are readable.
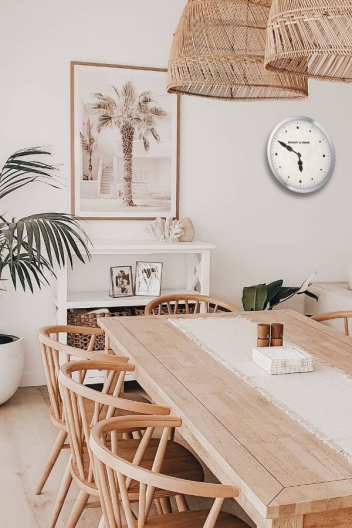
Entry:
5:50
